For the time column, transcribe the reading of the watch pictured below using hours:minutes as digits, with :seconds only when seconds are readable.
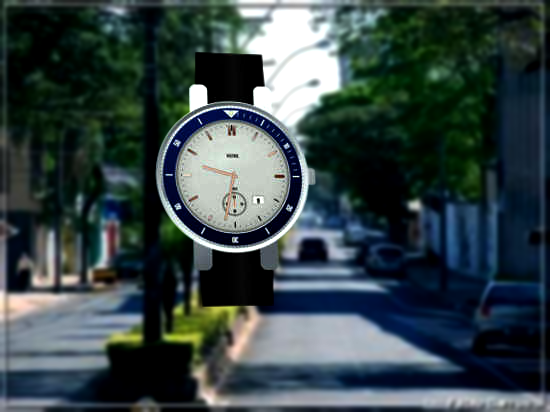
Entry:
9:32
